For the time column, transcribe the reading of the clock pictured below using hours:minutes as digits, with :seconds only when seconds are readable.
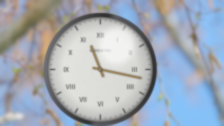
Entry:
11:17
